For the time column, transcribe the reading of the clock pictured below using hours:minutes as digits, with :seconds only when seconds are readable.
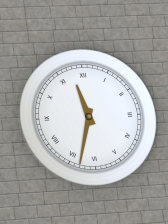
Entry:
11:33
